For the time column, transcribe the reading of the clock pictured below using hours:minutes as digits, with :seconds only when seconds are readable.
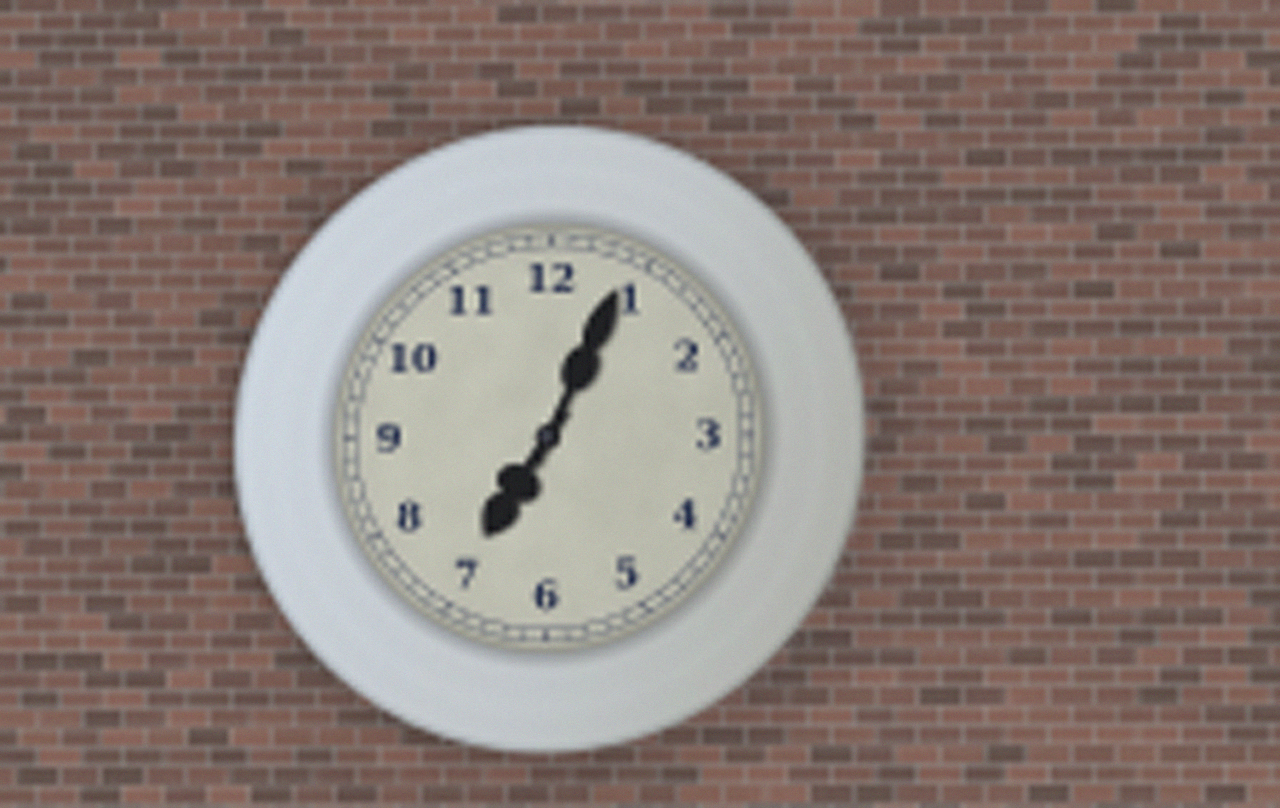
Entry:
7:04
